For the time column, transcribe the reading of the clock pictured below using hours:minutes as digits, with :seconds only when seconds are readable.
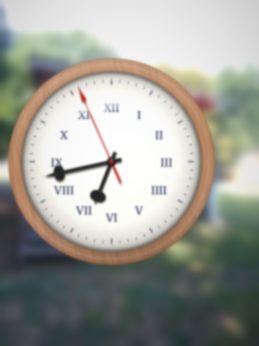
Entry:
6:42:56
